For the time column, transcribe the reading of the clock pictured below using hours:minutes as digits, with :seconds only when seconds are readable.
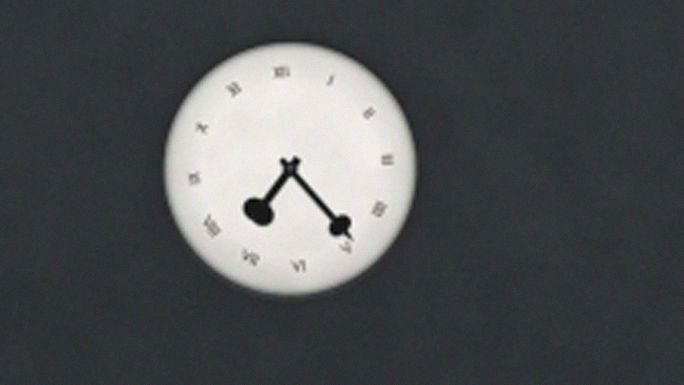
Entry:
7:24
